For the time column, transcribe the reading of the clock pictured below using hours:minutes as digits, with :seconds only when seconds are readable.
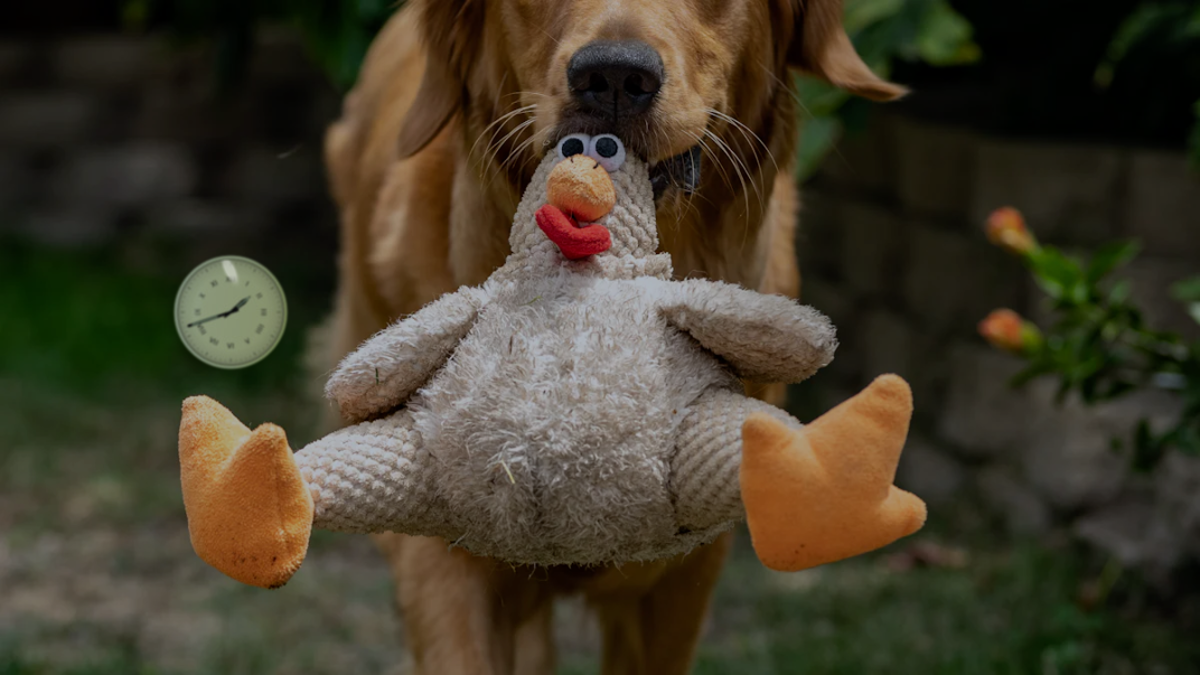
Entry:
1:42
